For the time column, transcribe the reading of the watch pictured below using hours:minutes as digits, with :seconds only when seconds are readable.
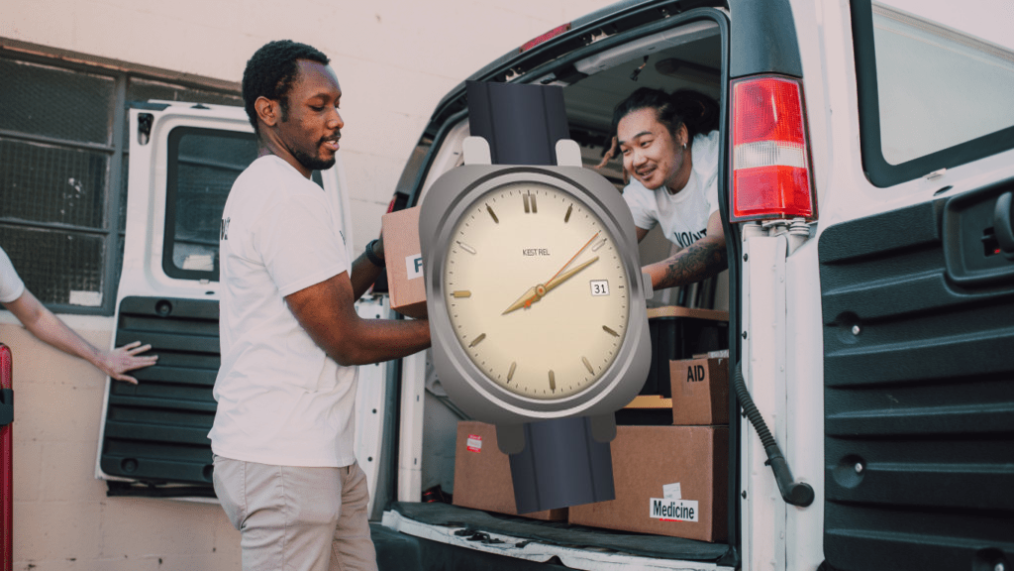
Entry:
8:11:09
